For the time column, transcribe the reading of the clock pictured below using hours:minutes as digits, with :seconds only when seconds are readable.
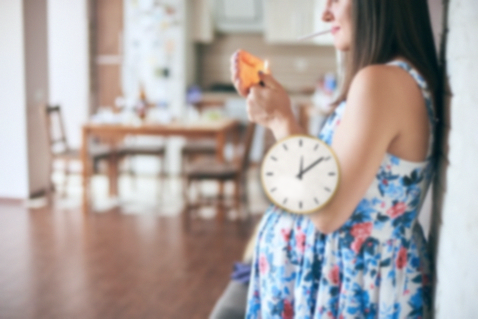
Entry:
12:09
